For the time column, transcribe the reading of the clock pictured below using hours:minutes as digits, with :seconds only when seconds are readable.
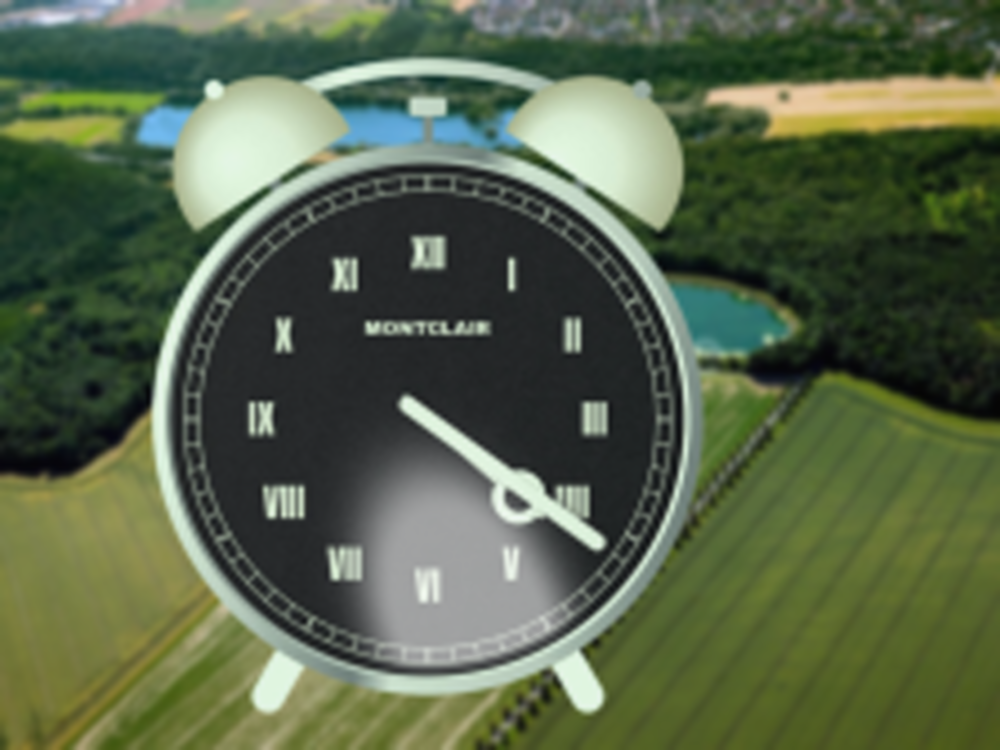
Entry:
4:21
